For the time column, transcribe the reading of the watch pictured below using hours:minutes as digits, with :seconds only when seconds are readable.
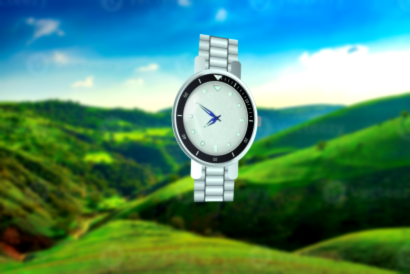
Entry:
7:50
